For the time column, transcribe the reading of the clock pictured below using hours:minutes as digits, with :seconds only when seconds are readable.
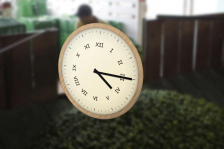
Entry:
4:15
